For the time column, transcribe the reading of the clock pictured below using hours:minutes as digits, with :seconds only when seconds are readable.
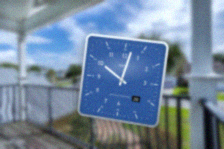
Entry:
10:02
